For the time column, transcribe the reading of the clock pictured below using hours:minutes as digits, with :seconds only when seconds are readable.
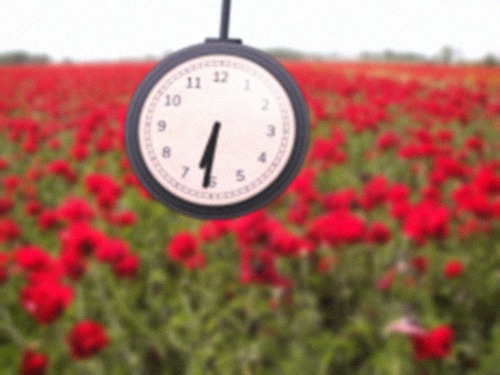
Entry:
6:31
